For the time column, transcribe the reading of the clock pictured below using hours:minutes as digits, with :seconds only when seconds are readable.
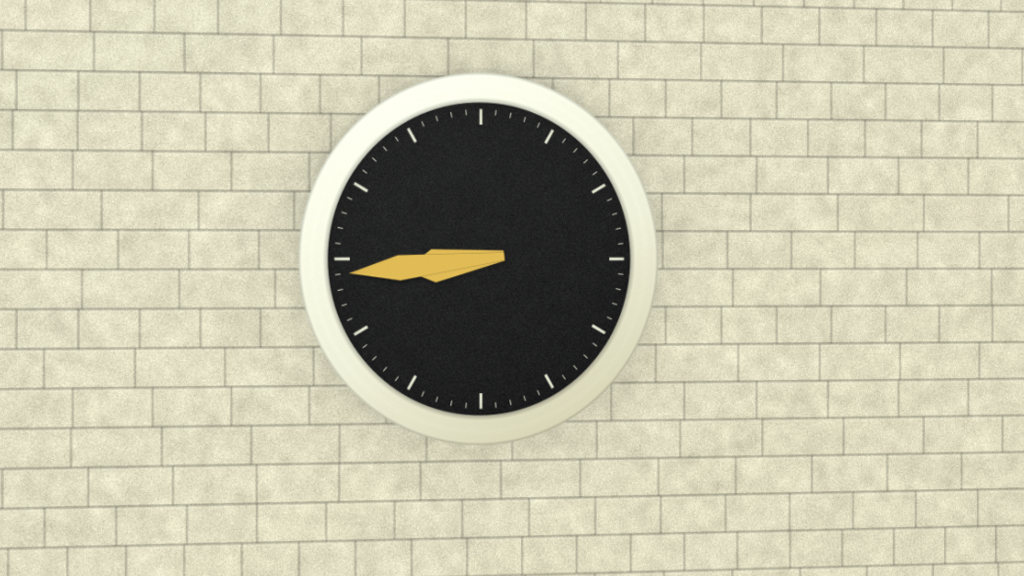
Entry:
8:44
